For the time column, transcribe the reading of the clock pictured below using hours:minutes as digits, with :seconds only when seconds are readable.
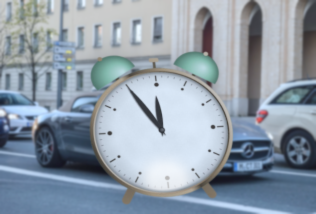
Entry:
11:55
